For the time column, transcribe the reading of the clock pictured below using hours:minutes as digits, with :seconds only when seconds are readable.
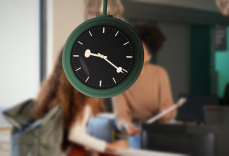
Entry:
9:21
